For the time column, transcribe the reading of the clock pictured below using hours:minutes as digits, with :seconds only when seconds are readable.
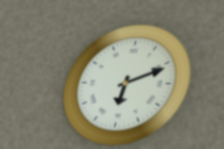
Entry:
6:11
